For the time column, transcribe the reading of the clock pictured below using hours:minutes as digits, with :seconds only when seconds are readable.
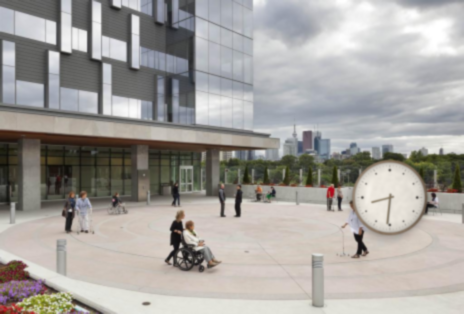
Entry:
8:31
